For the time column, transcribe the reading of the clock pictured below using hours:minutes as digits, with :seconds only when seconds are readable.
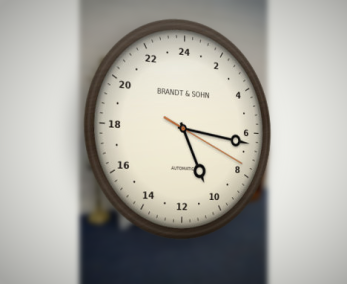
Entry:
10:16:19
